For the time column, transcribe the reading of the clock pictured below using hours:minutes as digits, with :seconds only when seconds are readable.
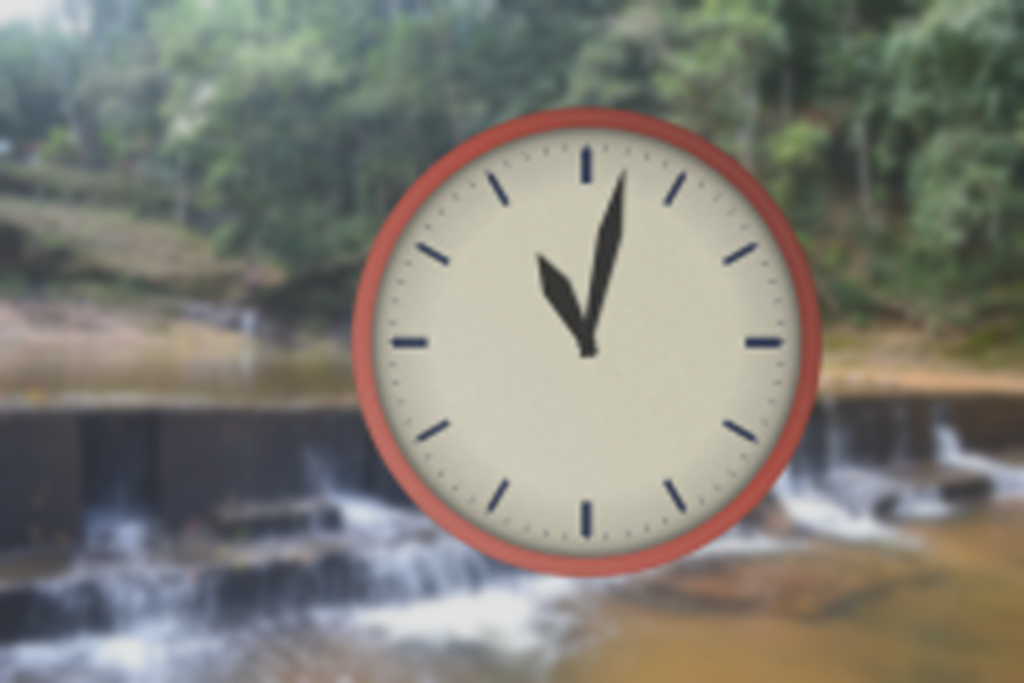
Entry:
11:02
